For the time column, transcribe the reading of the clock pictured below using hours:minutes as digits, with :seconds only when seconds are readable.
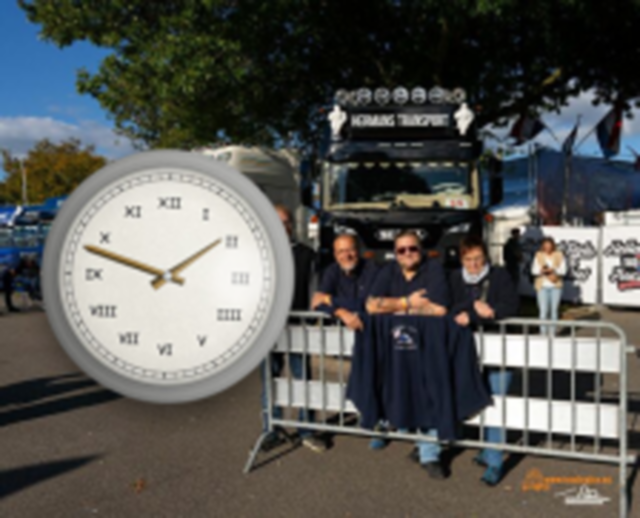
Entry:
1:48
